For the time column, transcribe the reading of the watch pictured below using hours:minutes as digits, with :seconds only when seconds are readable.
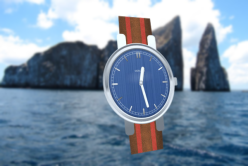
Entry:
12:28
